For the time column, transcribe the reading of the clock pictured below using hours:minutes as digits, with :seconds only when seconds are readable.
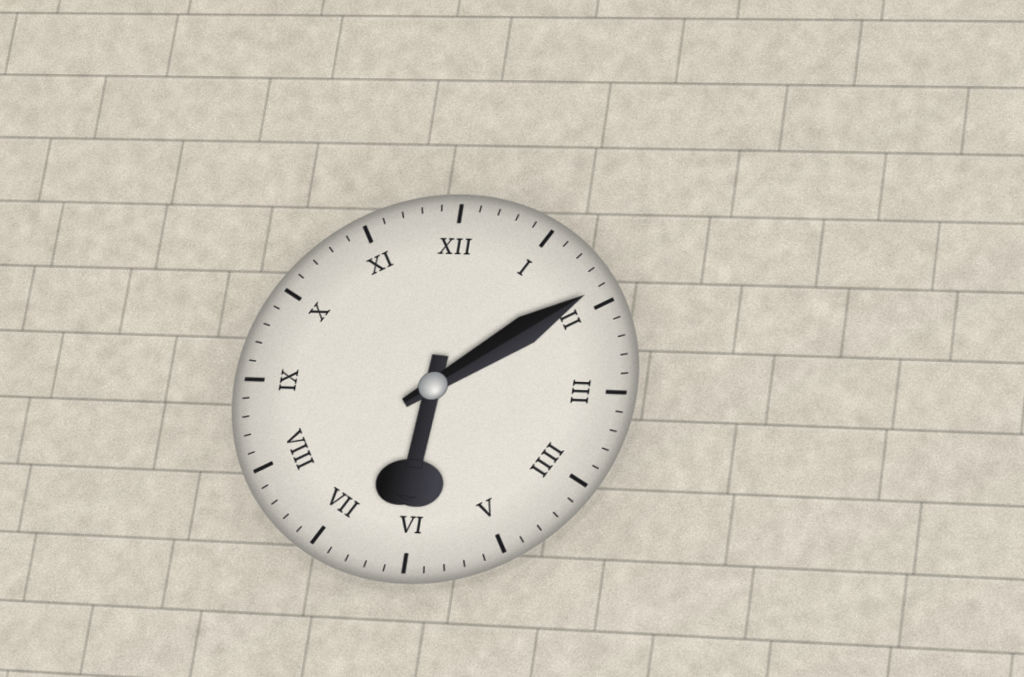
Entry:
6:09
